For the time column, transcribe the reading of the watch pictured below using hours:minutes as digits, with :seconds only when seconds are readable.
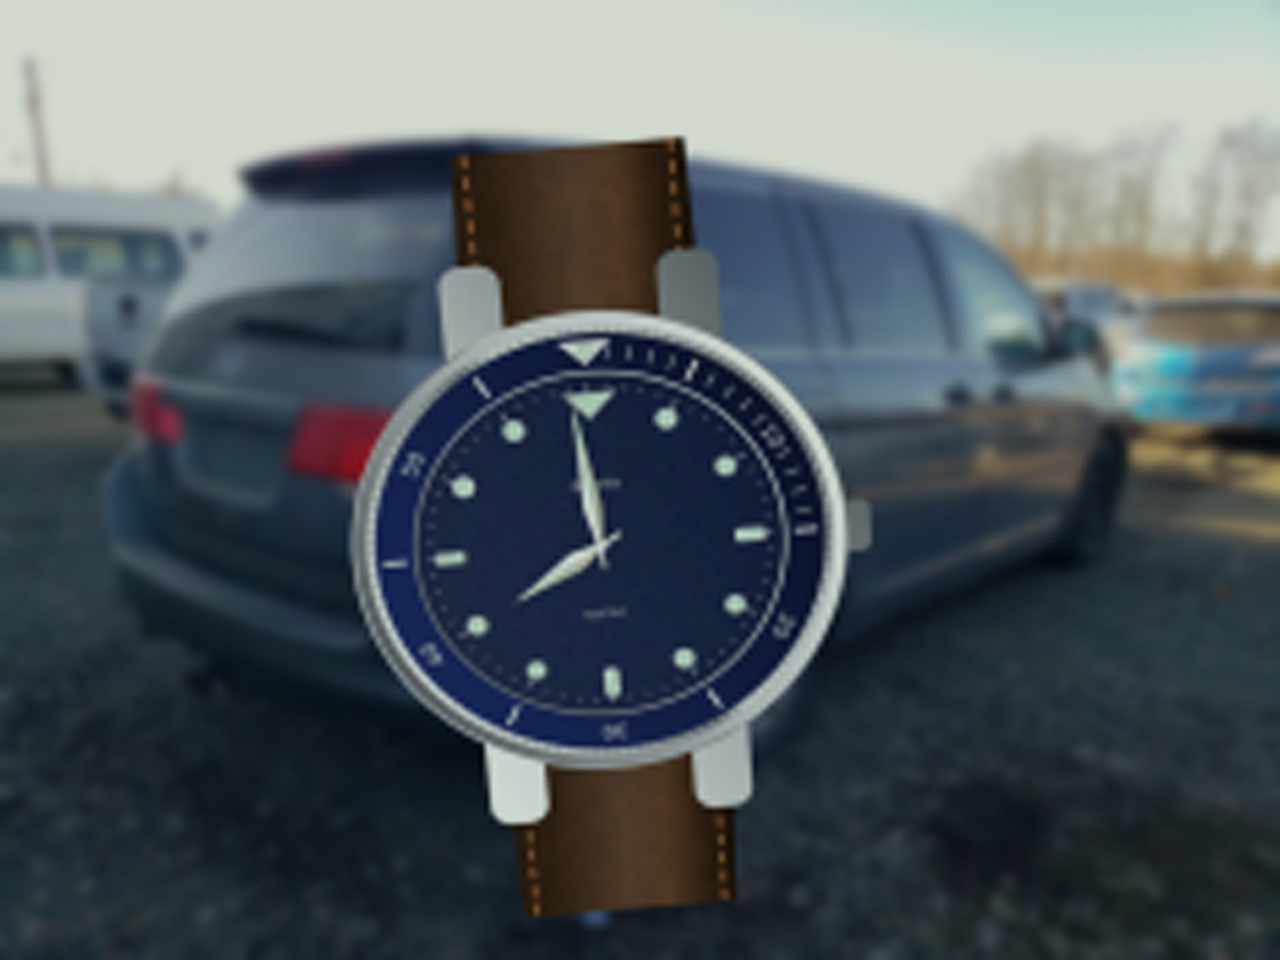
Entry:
7:59
